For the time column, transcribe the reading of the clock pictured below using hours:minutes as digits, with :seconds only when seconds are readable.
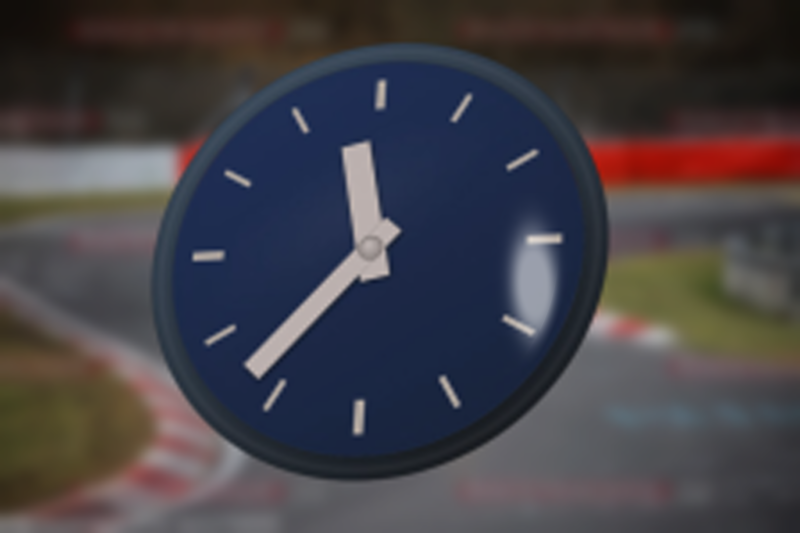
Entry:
11:37
